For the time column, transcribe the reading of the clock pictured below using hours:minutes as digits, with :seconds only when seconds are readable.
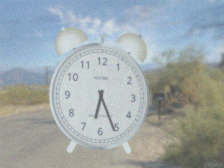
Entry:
6:26
